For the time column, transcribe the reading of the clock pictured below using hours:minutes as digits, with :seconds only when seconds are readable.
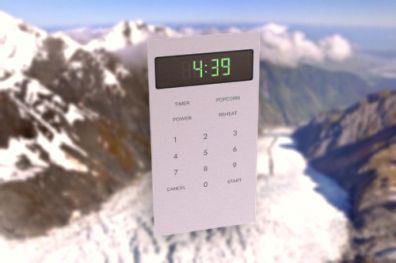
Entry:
4:39
